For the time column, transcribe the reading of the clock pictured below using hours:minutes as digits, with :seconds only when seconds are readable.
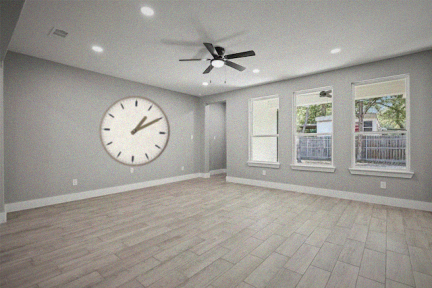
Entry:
1:10
